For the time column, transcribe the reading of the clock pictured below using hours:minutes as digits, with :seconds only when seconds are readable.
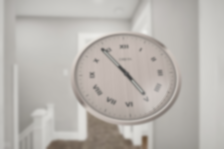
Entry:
4:54
